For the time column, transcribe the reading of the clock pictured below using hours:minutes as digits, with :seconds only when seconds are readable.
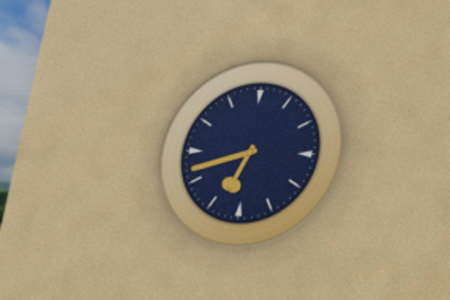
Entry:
6:42
